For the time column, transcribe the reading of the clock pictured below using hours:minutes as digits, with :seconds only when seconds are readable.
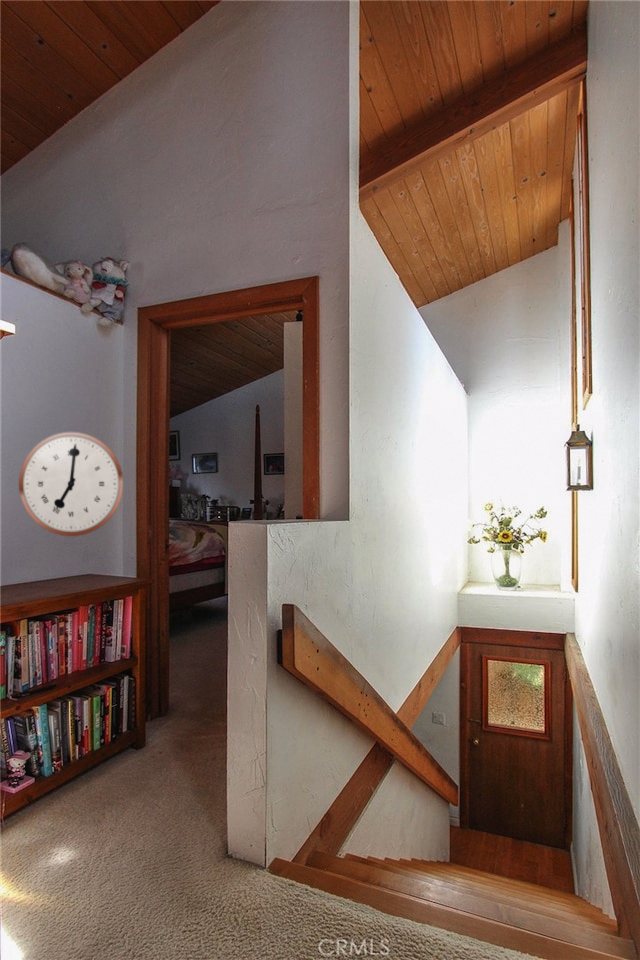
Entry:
7:01
